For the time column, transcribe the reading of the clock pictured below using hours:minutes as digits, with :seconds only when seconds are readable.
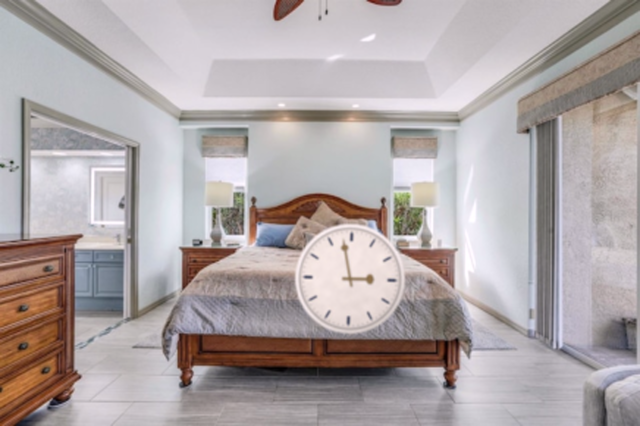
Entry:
2:58
